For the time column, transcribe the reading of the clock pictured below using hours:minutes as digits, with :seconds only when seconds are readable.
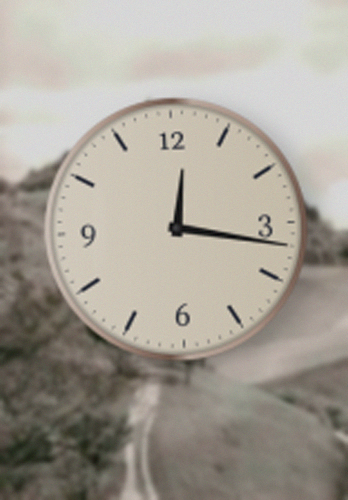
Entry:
12:17
